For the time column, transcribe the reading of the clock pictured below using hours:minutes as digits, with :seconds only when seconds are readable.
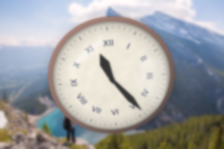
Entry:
11:24
